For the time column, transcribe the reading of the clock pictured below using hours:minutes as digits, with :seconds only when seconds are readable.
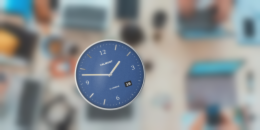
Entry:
1:48
